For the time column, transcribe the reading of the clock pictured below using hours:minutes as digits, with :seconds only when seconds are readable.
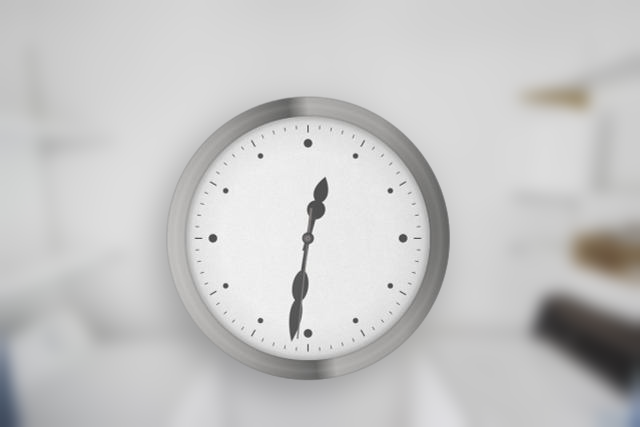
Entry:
12:31:31
